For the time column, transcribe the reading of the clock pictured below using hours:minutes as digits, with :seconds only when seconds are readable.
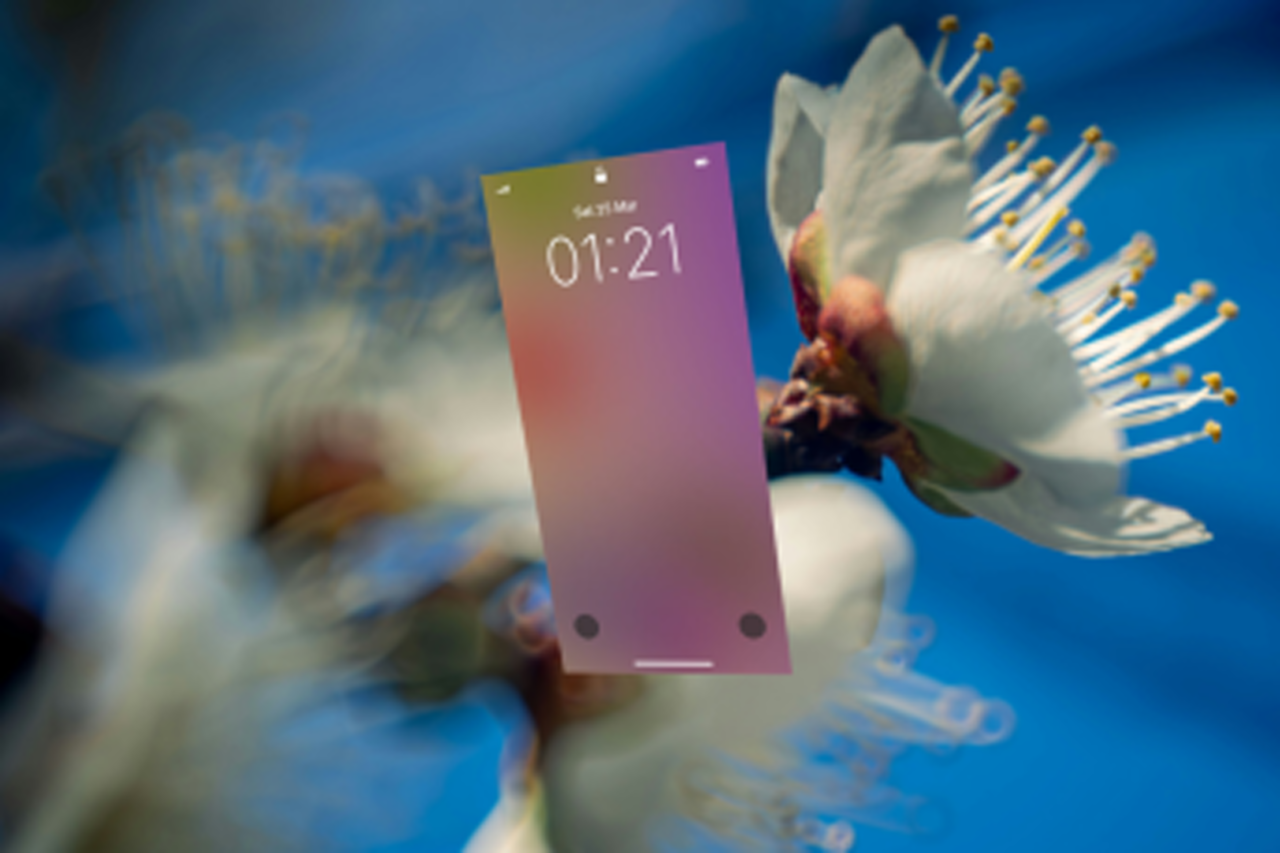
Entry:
1:21
